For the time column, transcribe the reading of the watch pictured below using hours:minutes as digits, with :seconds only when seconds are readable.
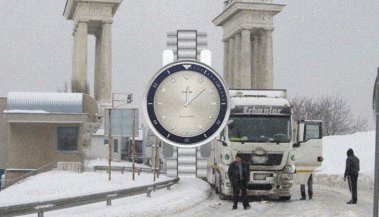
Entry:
12:08
